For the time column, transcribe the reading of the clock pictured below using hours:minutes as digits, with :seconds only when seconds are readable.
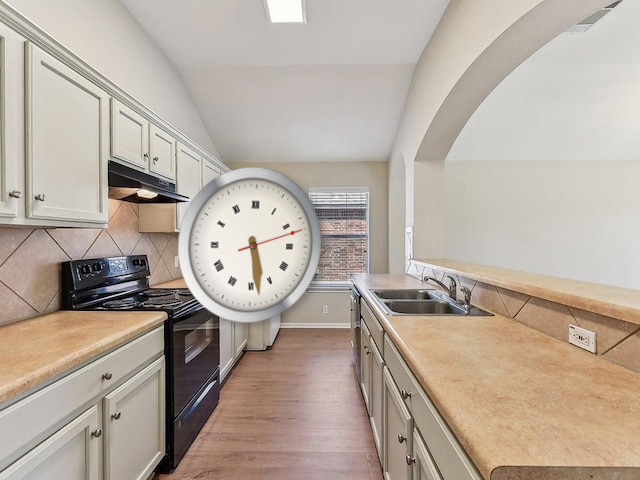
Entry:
5:28:12
